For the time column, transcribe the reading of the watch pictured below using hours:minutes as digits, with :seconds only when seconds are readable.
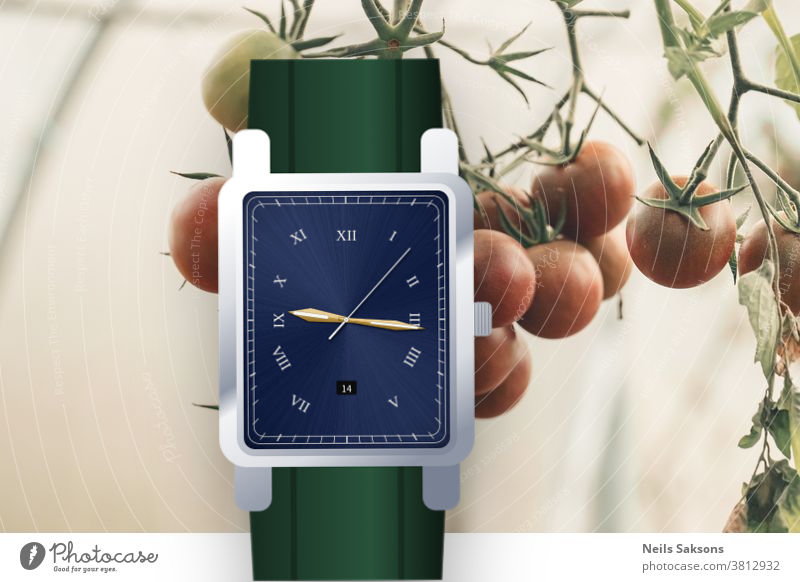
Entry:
9:16:07
